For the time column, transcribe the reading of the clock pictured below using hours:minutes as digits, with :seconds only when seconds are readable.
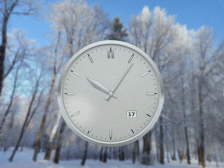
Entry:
10:06
